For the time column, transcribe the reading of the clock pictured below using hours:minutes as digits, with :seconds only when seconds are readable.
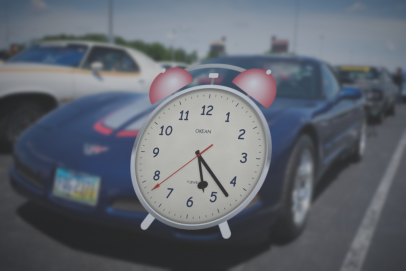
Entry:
5:22:38
